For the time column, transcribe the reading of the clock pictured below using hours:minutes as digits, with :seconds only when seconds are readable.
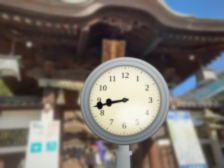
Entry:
8:43
